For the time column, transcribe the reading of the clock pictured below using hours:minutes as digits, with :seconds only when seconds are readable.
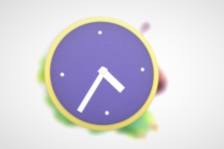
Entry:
4:36
